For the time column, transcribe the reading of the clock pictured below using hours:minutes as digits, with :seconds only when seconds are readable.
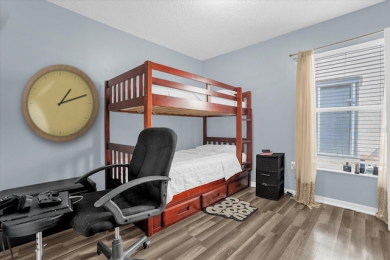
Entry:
1:12
